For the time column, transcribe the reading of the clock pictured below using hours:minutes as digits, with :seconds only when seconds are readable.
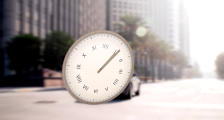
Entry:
1:06
